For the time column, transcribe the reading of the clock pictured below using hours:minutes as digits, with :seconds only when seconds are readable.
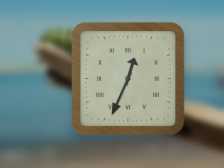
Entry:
12:34
